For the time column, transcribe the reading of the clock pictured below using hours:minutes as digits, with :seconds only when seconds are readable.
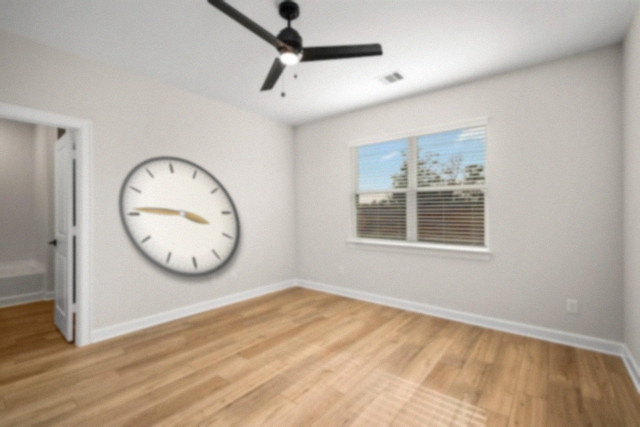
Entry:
3:46
